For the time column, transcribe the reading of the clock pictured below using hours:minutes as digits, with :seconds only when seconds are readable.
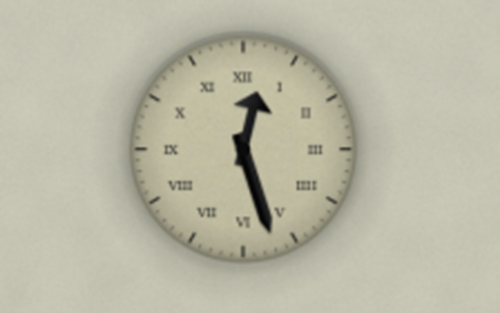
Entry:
12:27
